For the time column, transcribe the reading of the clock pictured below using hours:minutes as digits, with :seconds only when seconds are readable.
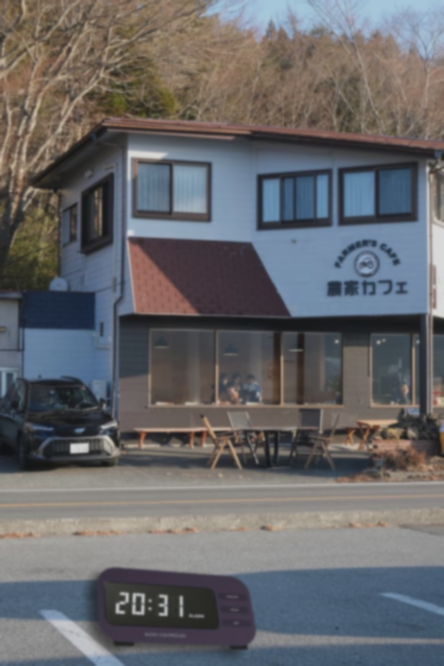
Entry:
20:31
